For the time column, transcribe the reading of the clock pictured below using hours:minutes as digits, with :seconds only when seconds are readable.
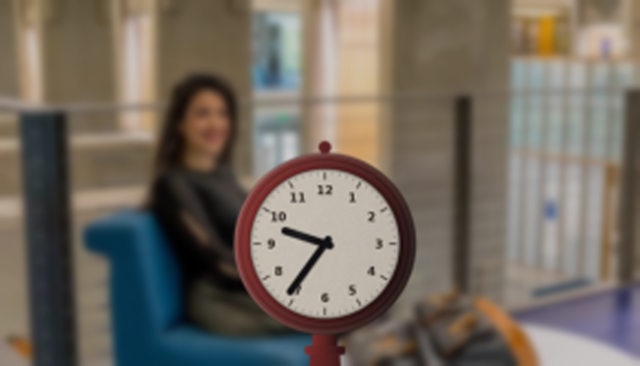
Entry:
9:36
